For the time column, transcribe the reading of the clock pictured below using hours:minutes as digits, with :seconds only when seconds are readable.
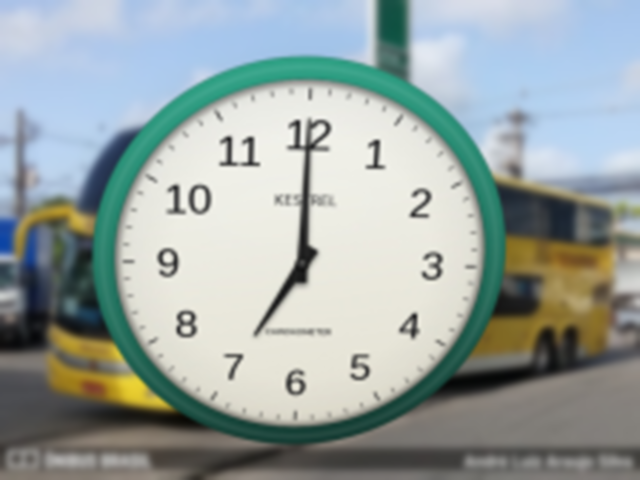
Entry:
7:00
